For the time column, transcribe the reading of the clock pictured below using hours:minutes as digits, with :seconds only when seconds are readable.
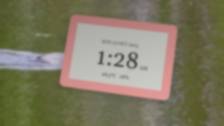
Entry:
1:28
